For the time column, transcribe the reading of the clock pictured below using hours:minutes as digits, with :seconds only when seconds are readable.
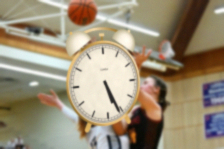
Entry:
5:26
